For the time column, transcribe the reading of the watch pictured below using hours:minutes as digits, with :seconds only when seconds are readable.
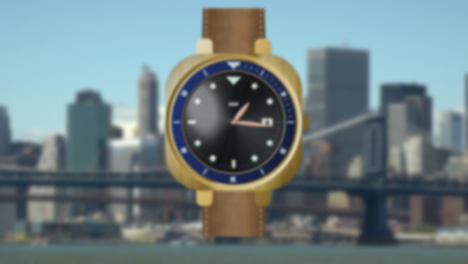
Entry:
1:16
